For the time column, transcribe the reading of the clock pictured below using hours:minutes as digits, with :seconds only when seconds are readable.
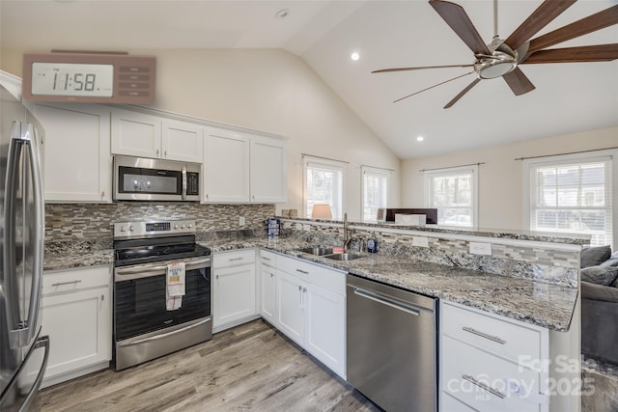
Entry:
11:58
